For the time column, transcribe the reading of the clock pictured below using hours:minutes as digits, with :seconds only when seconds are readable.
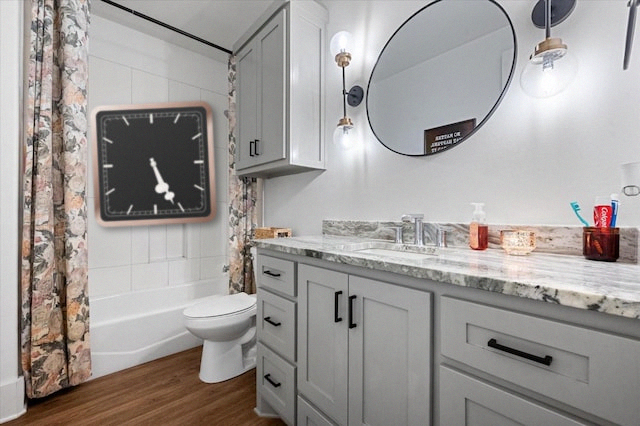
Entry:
5:26
